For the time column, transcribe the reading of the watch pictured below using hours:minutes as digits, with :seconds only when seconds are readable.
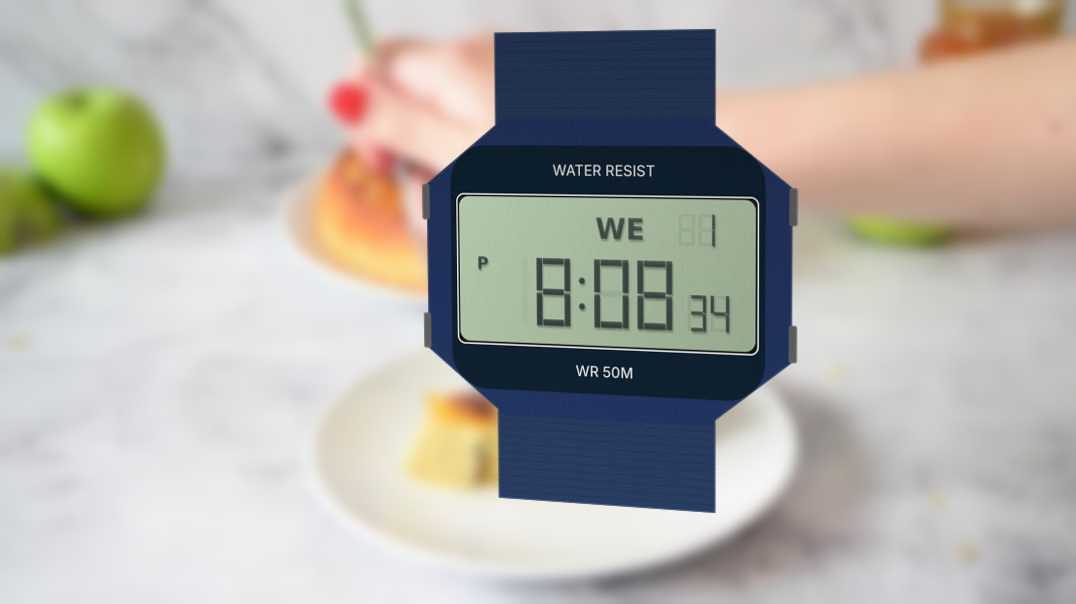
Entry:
8:08:34
